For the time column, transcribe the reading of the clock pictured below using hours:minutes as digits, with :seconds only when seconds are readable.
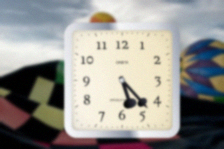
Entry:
5:23
